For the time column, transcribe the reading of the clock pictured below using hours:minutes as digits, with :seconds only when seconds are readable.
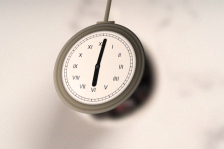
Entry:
6:01
